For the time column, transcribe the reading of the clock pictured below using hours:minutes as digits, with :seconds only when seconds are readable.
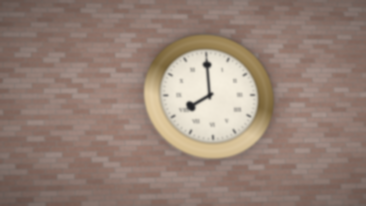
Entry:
8:00
